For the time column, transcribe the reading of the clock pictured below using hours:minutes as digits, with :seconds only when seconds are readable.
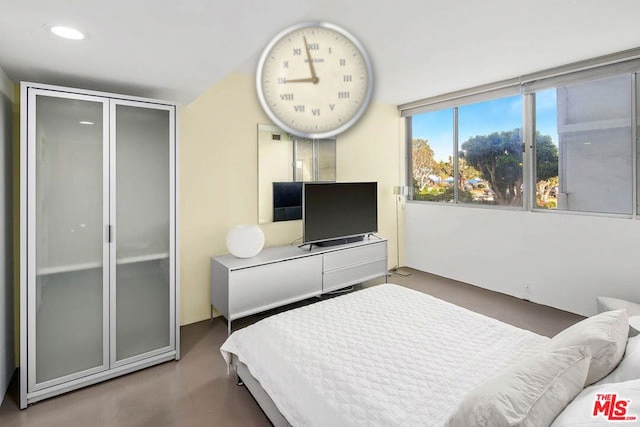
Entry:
8:58
